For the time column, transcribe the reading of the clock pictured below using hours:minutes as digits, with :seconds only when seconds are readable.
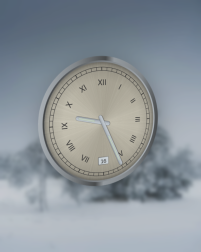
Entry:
9:26
